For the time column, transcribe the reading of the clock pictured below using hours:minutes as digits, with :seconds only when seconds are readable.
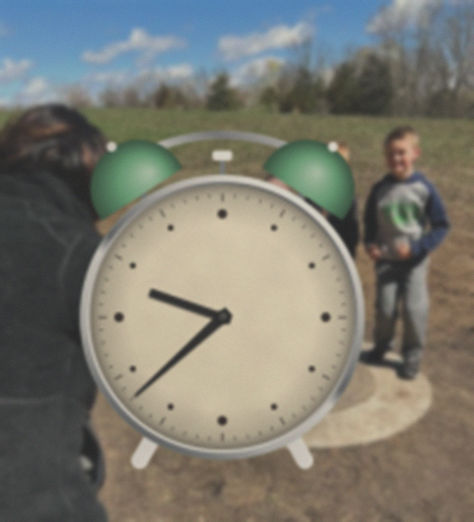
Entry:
9:38
